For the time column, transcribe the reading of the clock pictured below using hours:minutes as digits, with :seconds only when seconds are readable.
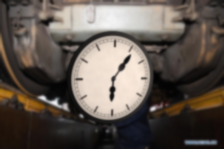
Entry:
6:06
